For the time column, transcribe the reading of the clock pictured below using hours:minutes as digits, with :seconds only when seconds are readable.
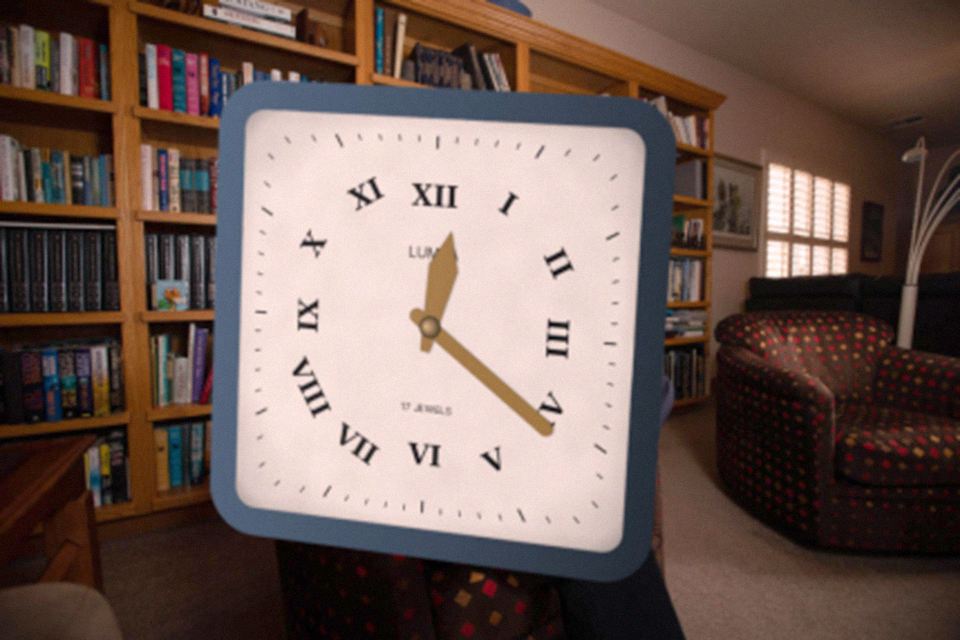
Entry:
12:21
